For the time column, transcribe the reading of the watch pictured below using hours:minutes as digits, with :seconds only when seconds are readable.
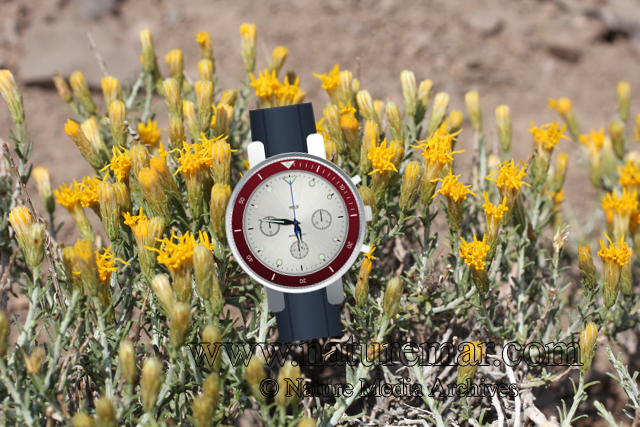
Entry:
5:47
